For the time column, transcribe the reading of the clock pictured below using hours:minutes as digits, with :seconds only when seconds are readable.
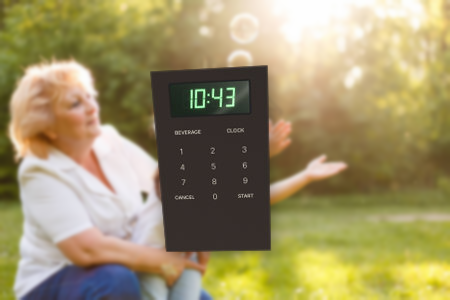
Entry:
10:43
